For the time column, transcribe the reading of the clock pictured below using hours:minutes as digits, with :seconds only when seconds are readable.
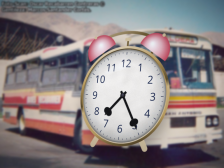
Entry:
7:25
